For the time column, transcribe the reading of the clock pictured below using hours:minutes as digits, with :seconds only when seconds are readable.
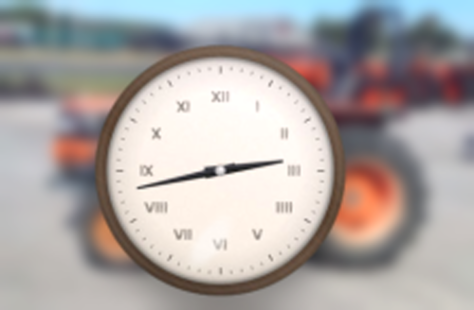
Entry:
2:43
